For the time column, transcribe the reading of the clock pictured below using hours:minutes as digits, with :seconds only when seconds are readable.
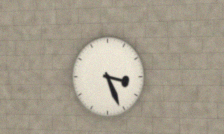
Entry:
3:26
